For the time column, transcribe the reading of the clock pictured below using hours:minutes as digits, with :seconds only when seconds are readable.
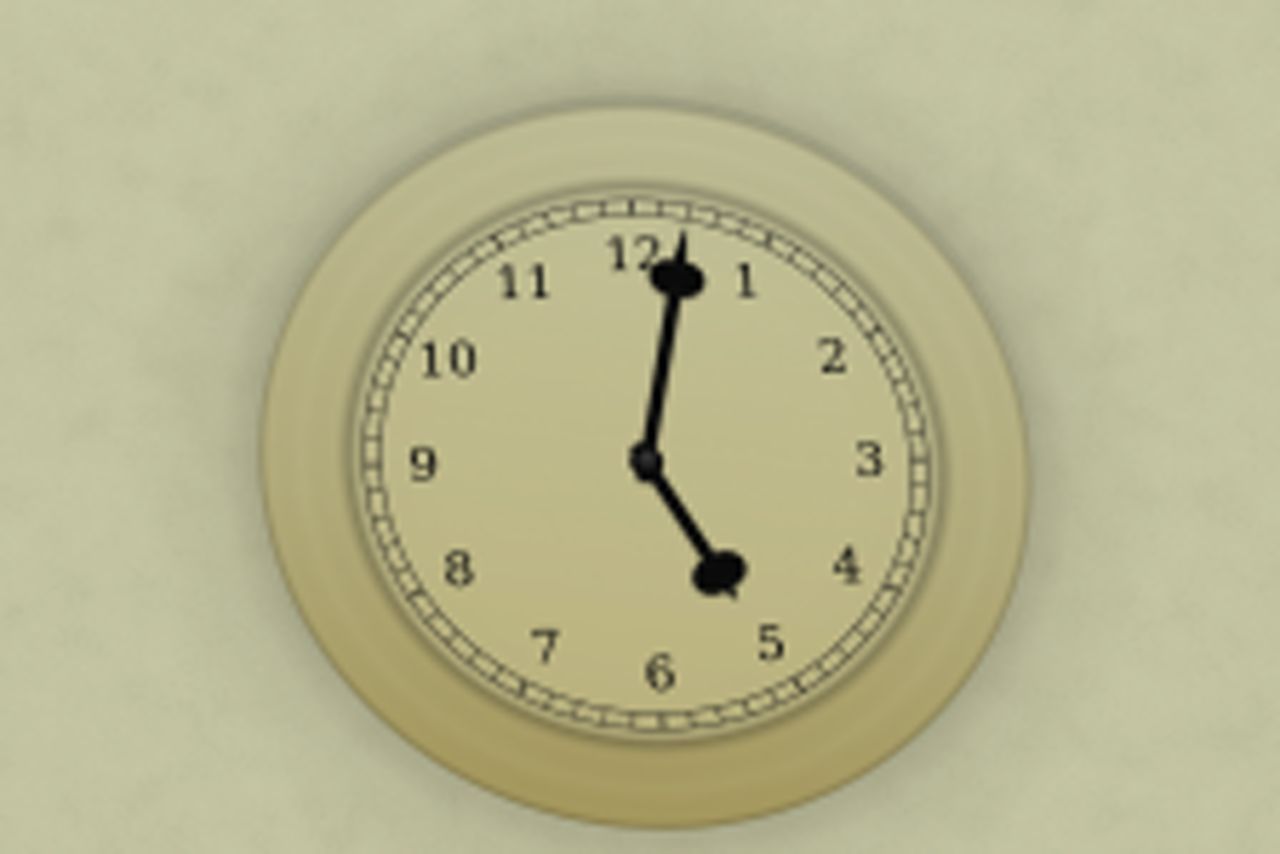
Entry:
5:02
